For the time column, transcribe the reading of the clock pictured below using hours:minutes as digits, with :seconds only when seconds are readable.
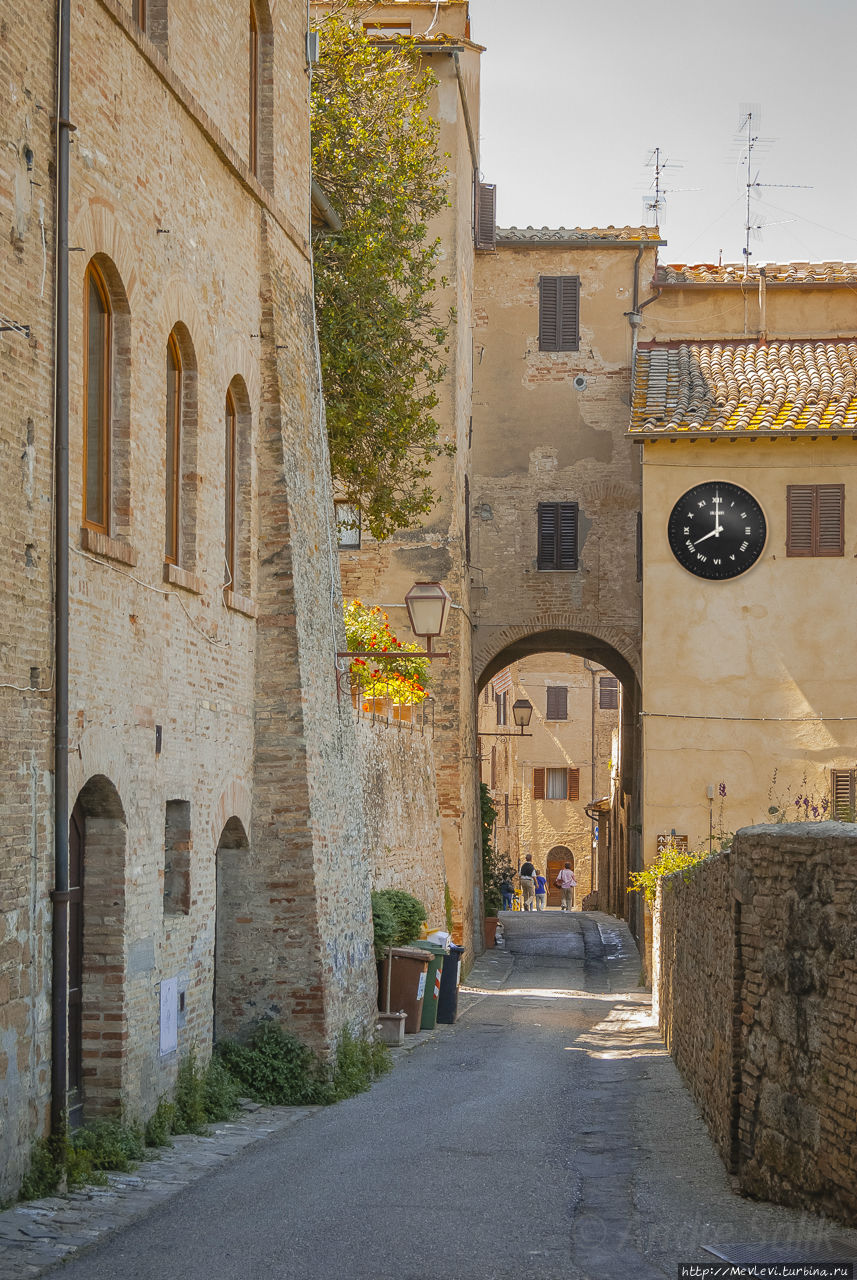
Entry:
8:00
